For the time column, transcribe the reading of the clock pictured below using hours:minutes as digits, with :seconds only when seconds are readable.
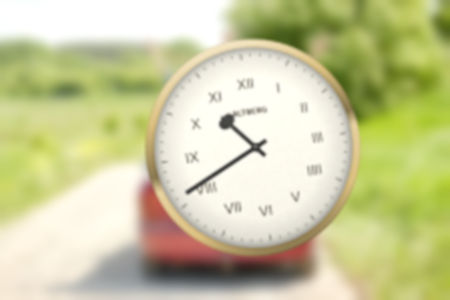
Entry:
10:41
